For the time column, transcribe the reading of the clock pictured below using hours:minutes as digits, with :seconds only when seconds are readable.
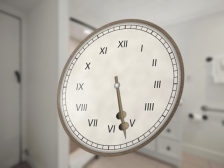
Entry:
5:27
